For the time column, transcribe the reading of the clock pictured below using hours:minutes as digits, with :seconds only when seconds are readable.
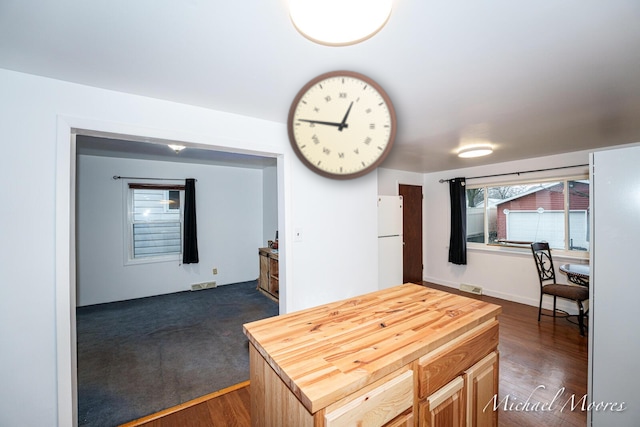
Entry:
12:46
